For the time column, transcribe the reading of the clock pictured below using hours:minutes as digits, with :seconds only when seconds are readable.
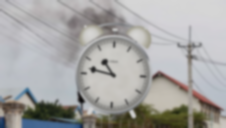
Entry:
10:47
